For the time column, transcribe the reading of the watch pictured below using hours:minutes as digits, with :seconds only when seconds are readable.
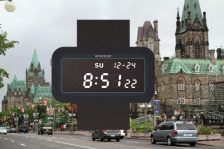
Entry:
8:51:22
